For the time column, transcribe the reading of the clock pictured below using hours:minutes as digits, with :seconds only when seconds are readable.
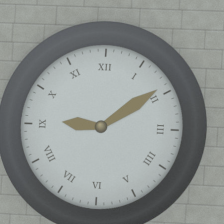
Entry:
9:09
